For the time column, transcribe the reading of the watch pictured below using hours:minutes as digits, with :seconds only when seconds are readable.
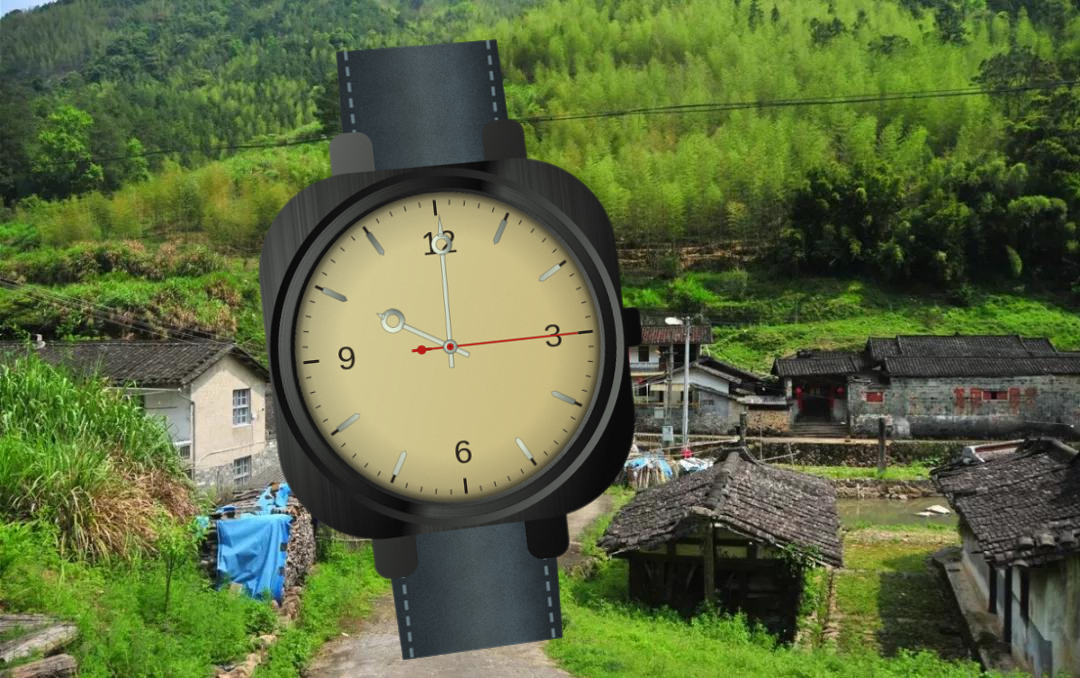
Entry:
10:00:15
